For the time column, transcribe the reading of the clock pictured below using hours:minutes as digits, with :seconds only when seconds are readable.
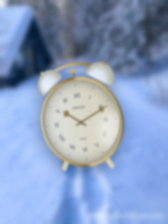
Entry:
10:11
